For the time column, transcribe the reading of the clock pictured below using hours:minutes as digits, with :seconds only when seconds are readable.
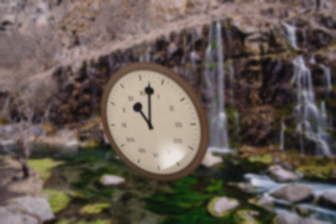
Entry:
11:02
